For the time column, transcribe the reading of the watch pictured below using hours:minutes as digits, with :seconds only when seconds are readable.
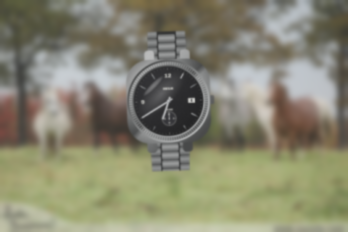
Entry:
6:40
